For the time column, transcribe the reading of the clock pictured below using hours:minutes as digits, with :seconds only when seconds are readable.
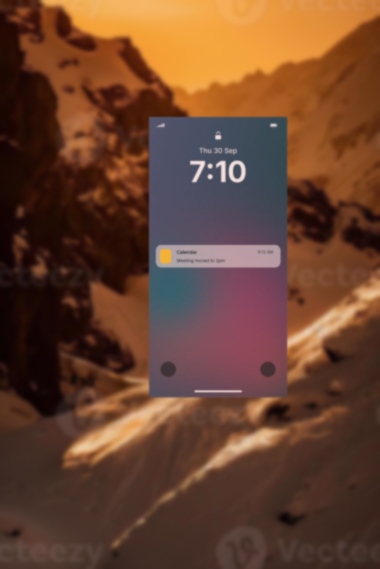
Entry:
7:10
